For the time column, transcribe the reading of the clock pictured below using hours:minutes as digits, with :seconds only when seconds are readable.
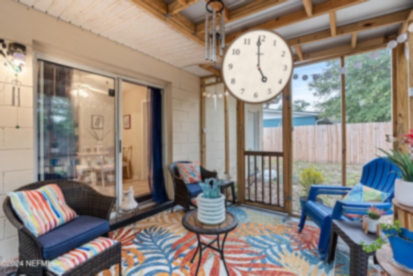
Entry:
4:59
